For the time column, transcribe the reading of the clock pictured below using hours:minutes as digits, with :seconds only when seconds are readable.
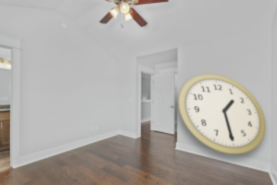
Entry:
1:30
